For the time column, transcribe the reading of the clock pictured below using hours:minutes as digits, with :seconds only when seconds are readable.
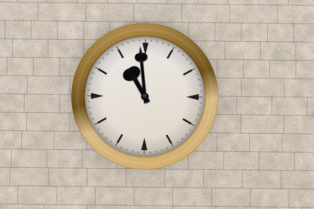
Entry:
10:59
